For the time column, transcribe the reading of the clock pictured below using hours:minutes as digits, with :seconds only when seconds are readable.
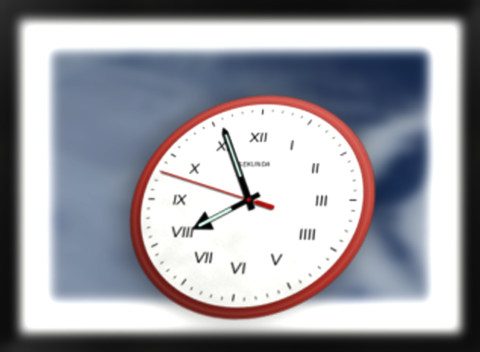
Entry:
7:55:48
